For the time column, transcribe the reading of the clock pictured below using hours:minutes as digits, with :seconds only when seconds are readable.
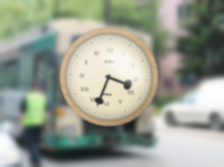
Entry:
3:33
